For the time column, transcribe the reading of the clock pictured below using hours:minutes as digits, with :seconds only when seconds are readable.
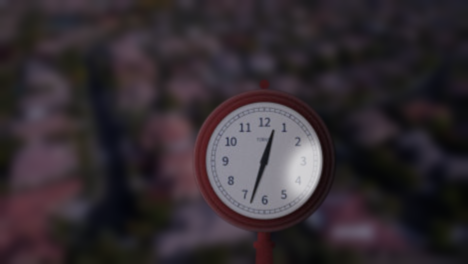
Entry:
12:33
